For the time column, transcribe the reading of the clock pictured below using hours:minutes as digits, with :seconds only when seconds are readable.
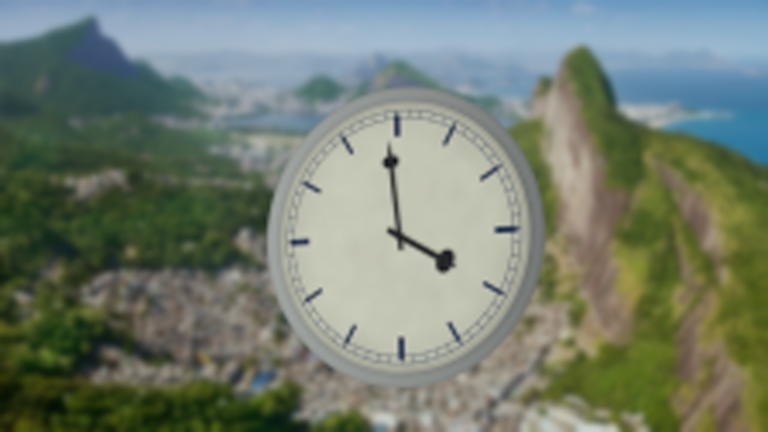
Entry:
3:59
